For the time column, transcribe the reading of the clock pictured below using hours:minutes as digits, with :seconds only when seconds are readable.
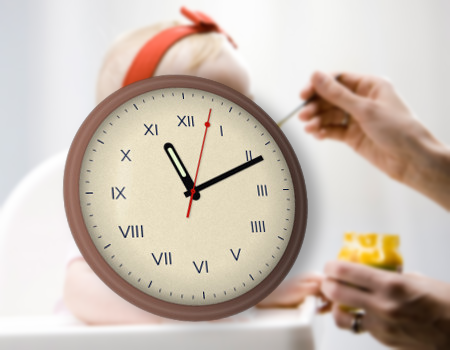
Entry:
11:11:03
